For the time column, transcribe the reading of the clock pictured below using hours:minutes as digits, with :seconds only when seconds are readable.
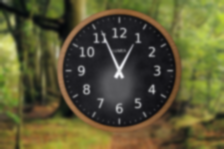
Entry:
12:56
